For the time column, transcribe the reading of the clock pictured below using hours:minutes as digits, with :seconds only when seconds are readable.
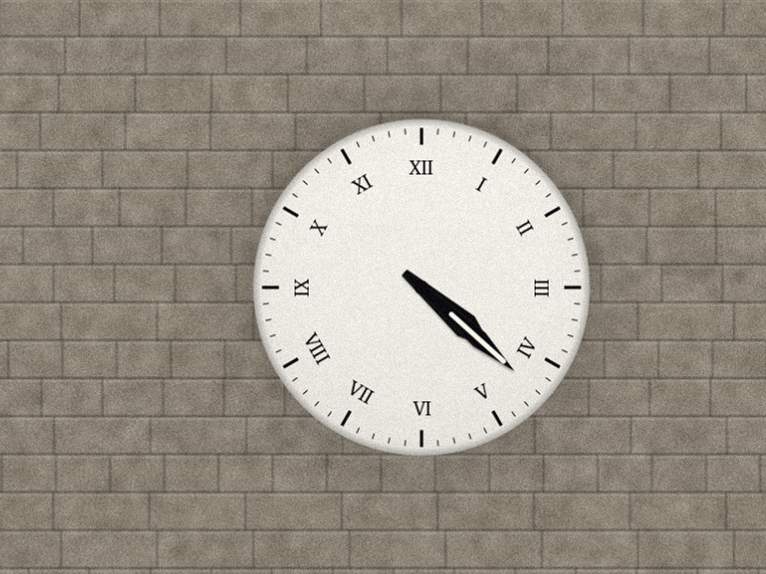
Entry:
4:22
